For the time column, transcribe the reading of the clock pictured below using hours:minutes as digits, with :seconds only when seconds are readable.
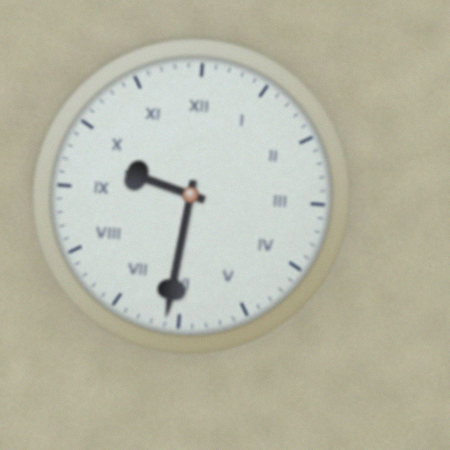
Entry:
9:31
